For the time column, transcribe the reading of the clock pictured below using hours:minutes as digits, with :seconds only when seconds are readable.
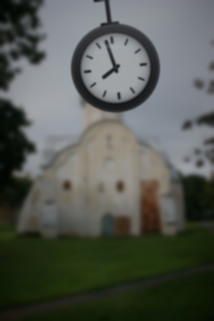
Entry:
7:58
